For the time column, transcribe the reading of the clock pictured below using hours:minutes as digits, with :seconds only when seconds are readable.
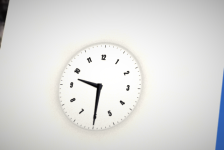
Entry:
9:30
